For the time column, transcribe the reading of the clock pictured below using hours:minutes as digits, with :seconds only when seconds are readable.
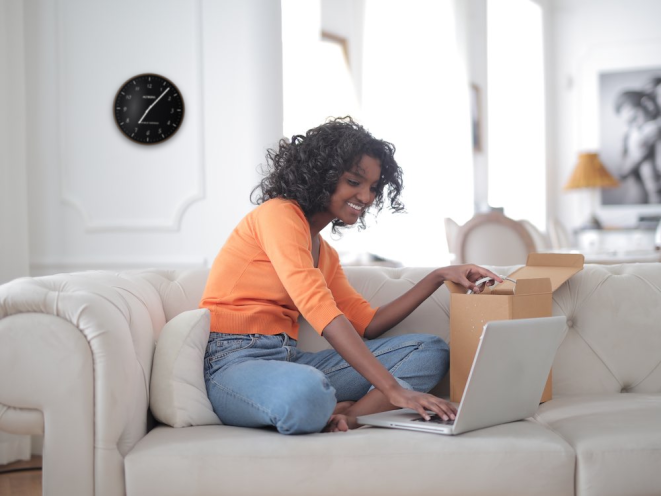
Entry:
7:07
